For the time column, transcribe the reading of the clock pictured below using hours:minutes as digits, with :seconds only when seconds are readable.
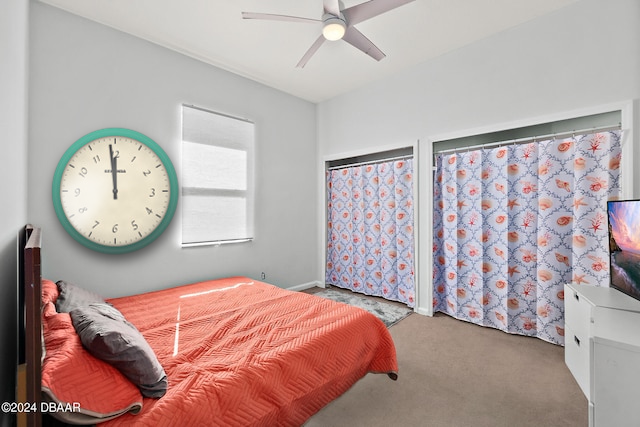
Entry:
11:59
